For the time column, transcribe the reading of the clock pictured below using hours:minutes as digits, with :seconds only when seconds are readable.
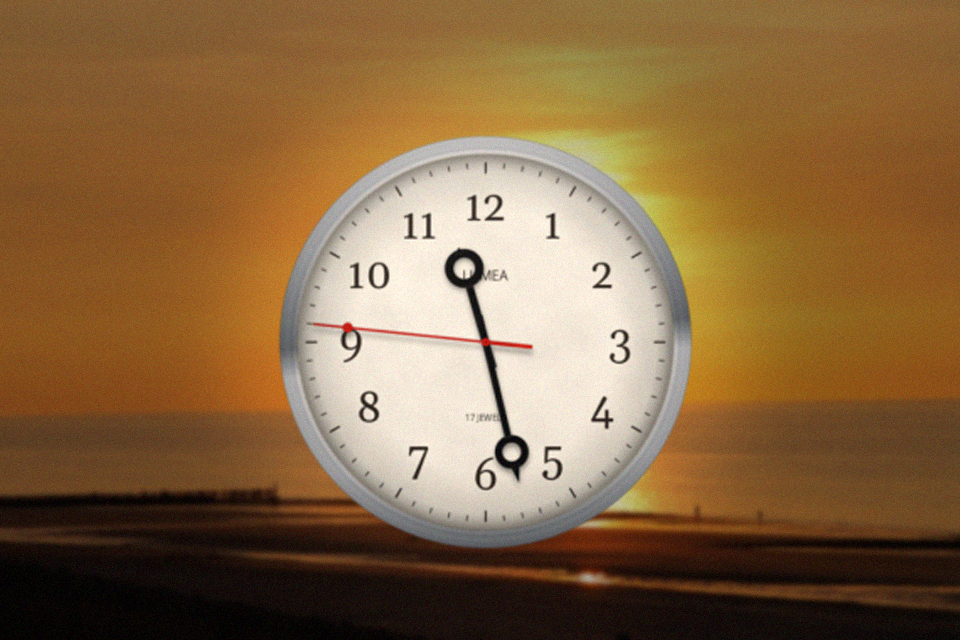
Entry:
11:27:46
